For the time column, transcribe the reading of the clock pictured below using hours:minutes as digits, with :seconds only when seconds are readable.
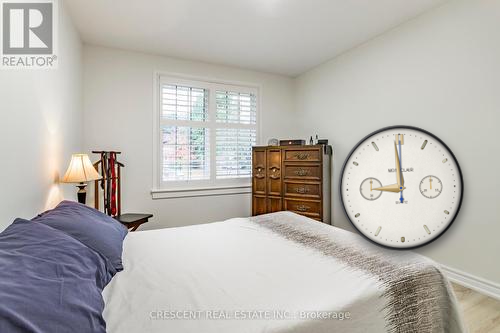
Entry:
8:59
